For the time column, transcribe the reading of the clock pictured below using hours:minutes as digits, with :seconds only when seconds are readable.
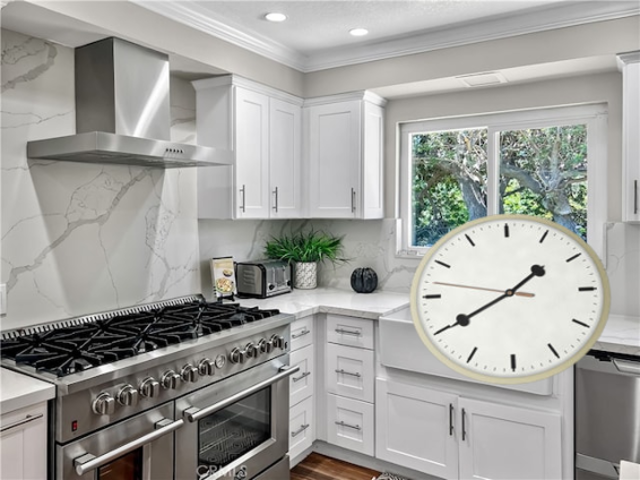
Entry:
1:39:47
